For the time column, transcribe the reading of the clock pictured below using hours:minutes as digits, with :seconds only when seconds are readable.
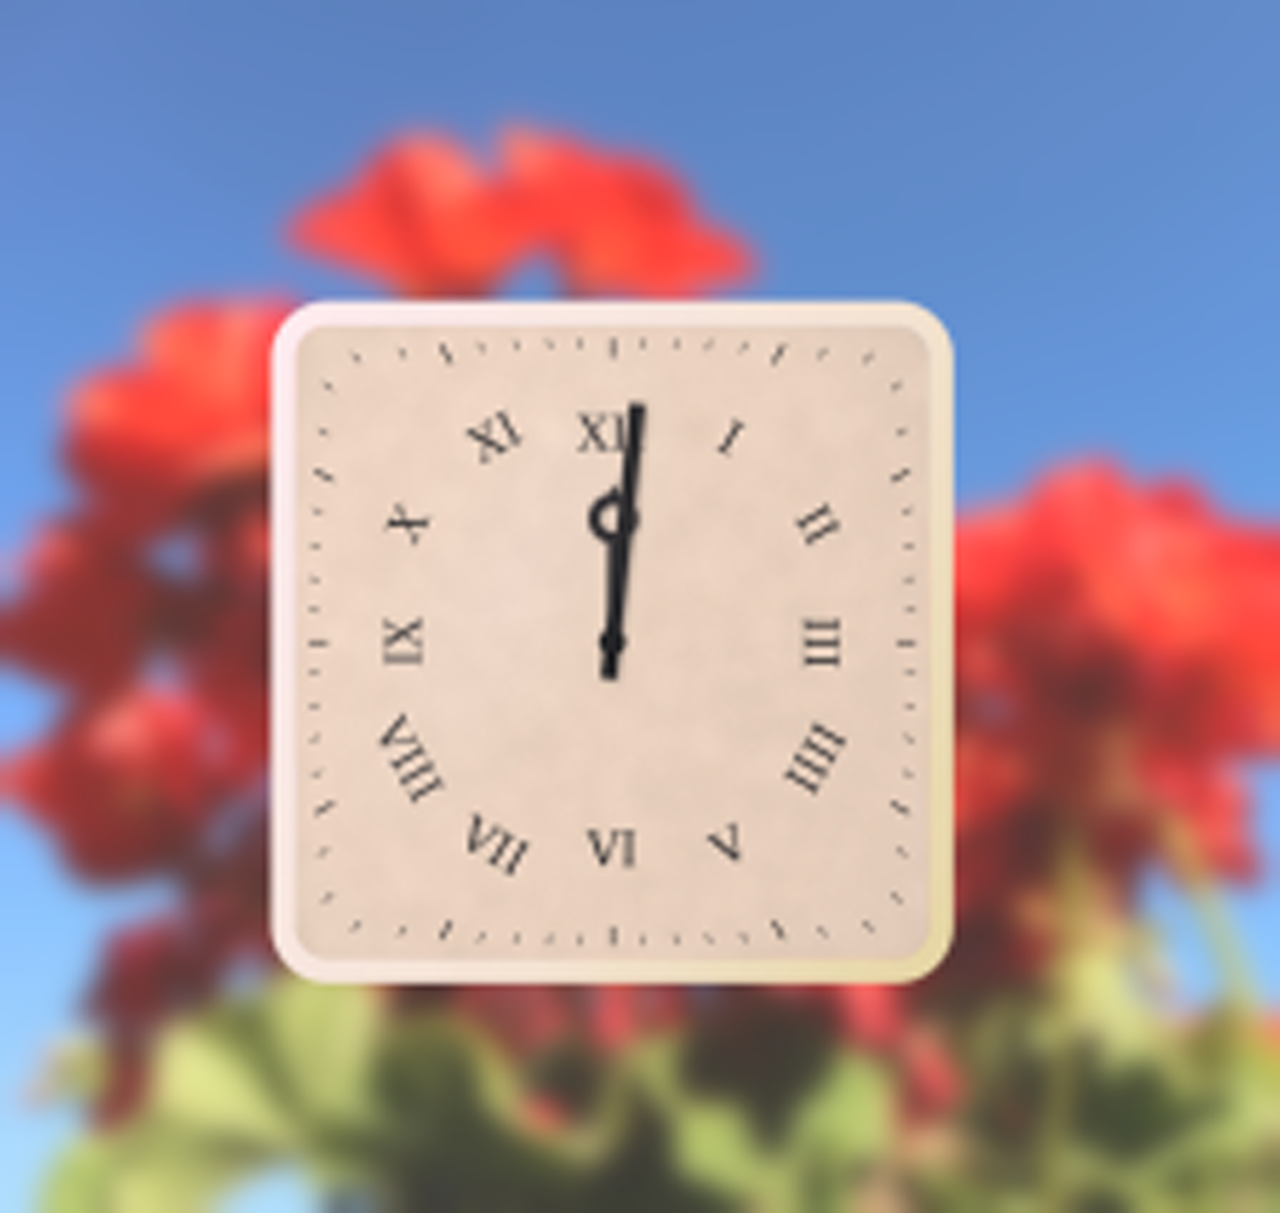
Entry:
12:01
